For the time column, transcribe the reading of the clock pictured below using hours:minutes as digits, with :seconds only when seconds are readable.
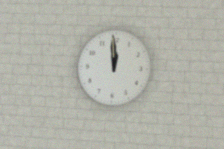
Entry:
11:59
